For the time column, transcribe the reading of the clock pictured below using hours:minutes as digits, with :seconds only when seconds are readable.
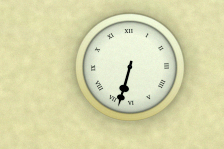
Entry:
6:33
